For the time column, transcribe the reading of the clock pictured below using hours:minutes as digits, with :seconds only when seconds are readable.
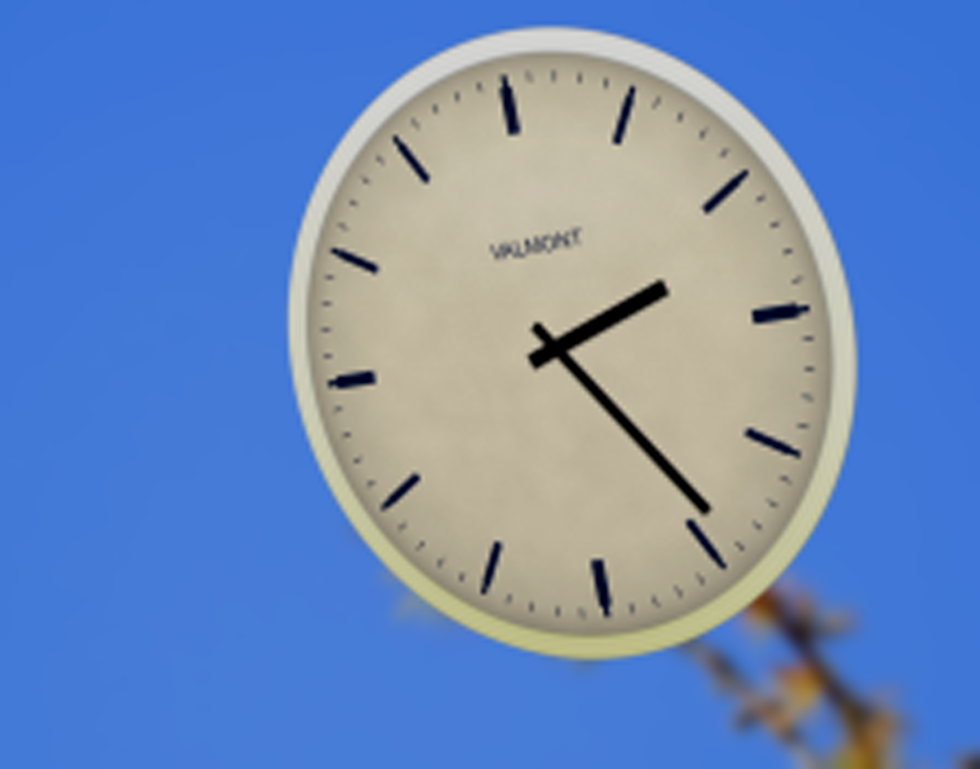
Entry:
2:24
